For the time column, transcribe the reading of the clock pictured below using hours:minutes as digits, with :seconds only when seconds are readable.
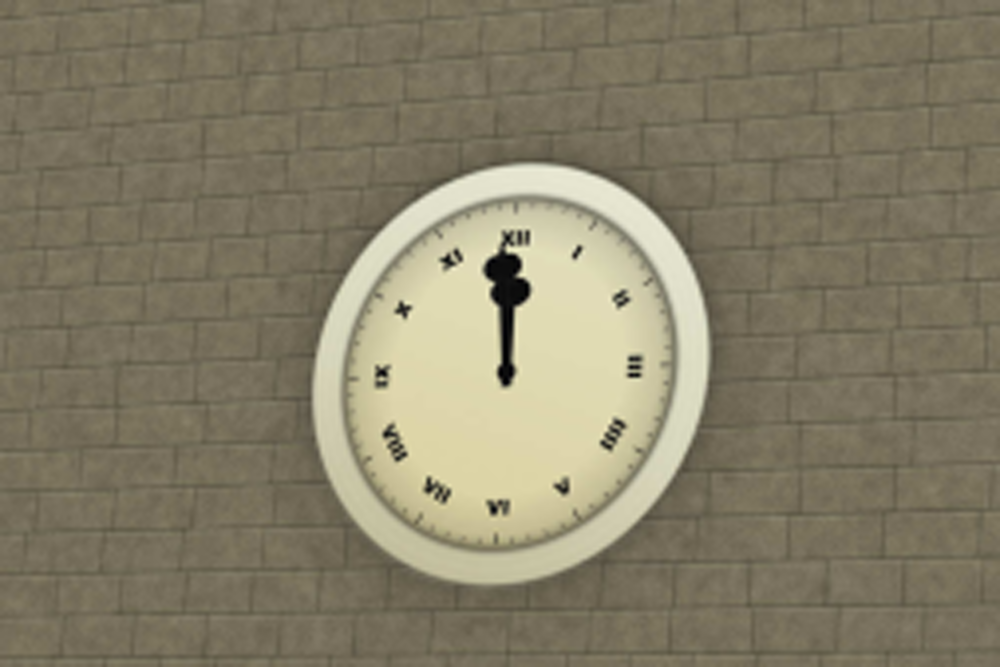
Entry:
11:59
